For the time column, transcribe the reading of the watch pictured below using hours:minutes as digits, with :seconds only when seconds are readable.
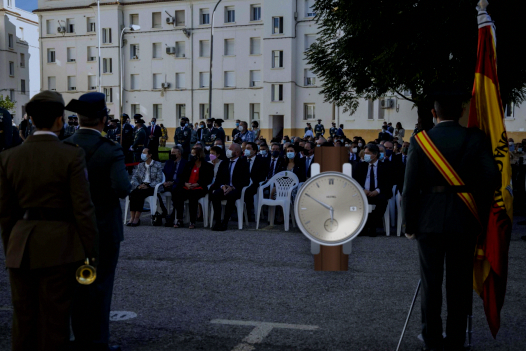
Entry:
5:50
